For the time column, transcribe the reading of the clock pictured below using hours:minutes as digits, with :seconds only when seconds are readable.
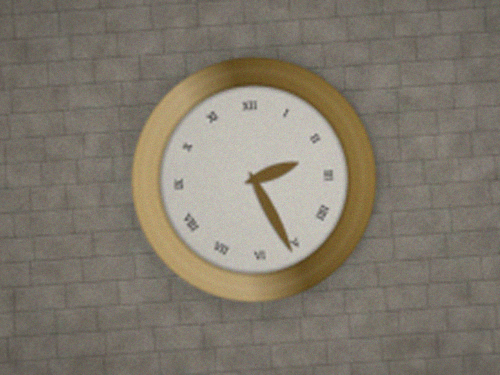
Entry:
2:26
